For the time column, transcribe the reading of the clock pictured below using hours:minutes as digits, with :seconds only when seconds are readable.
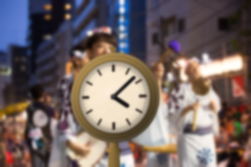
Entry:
4:08
